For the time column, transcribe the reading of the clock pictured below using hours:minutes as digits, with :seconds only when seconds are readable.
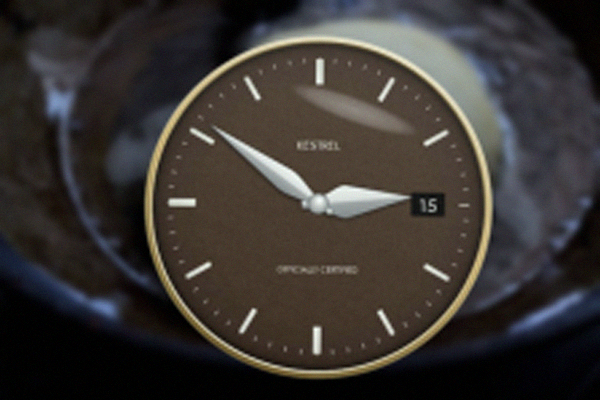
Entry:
2:51
